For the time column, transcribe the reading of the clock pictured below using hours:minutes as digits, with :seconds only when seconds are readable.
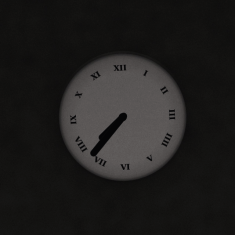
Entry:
7:37
